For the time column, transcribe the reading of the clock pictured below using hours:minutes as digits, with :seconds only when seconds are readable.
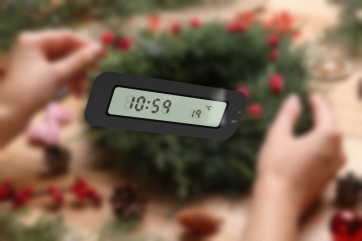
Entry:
10:59
